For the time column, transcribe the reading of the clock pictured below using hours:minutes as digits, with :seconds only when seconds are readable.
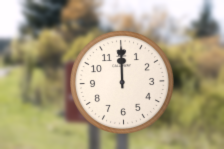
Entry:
12:00
